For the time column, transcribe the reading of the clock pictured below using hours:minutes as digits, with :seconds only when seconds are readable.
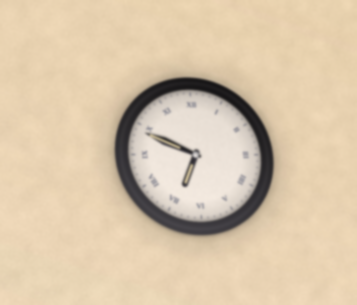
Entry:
6:49
